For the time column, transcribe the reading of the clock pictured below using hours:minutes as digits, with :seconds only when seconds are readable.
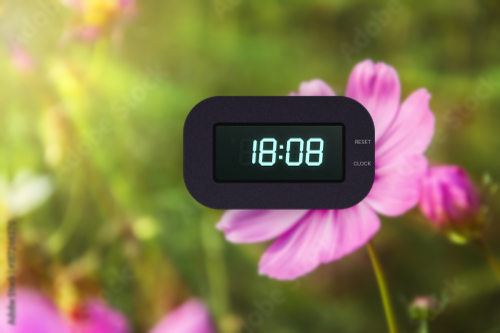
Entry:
18:08
